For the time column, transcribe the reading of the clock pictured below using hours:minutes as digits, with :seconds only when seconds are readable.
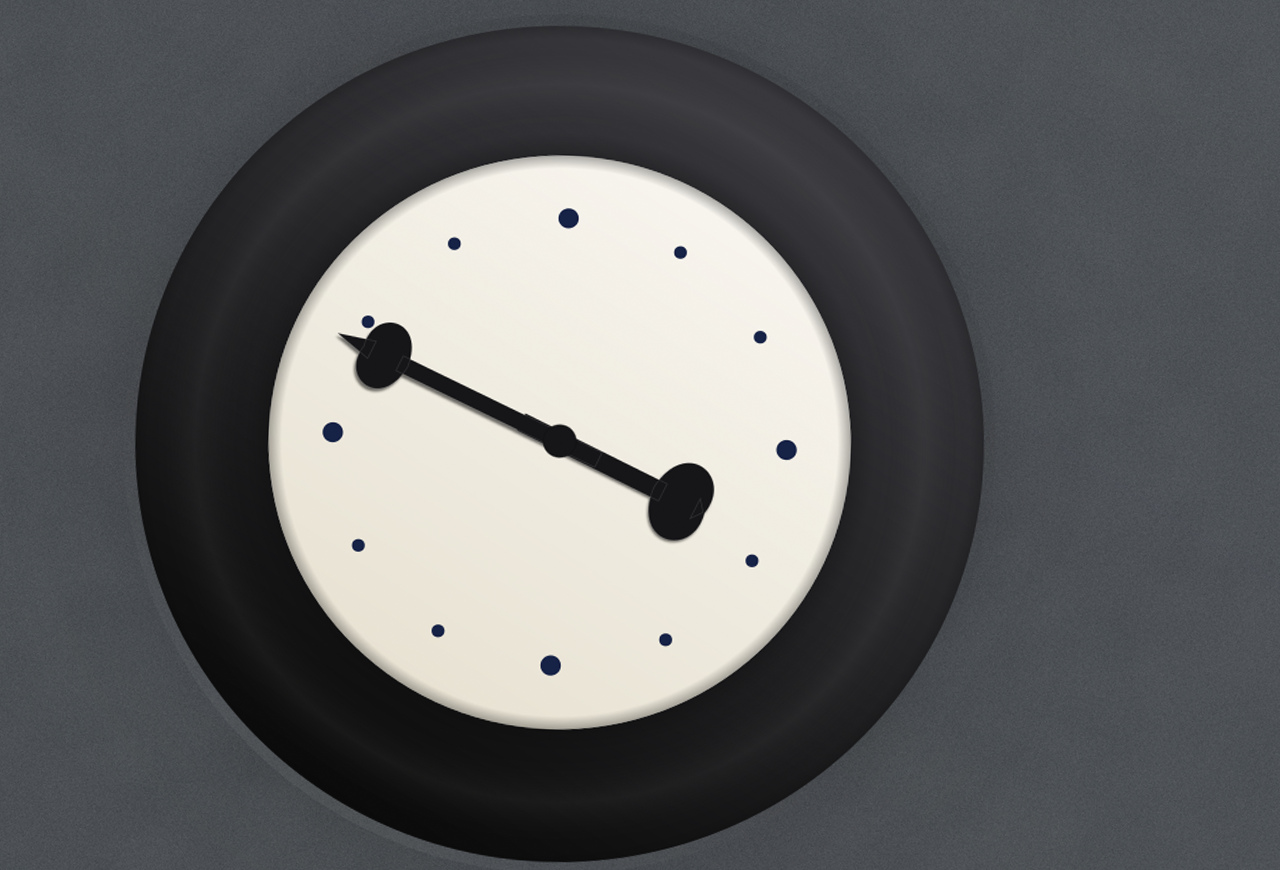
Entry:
3:49
